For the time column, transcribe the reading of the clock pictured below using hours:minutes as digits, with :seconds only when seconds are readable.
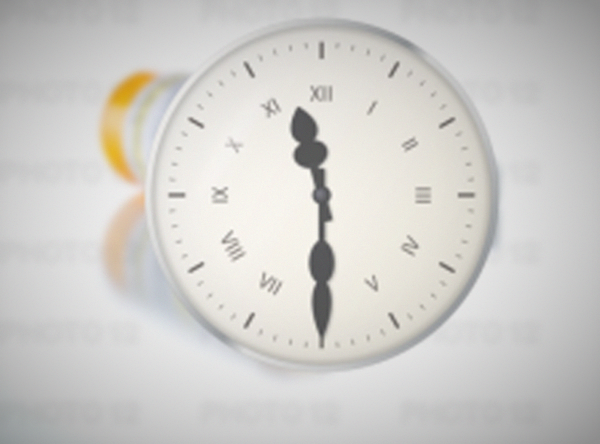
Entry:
11:30
